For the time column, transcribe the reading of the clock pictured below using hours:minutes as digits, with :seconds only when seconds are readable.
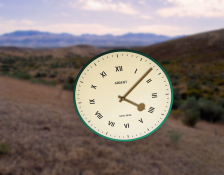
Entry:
4:08
